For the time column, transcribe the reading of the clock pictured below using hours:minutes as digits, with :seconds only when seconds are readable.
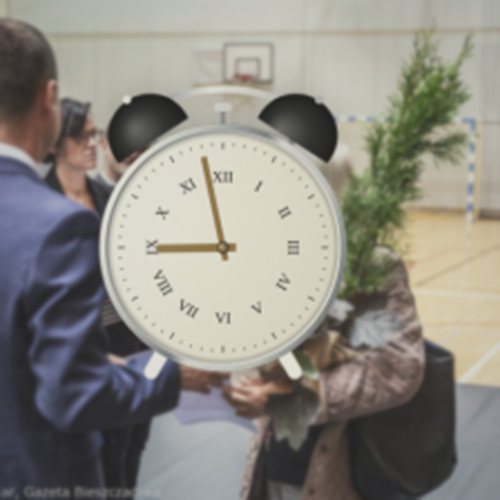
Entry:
8:58
